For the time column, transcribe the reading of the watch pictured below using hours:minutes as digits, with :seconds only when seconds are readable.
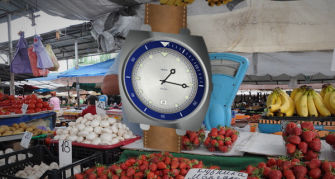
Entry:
1:16
